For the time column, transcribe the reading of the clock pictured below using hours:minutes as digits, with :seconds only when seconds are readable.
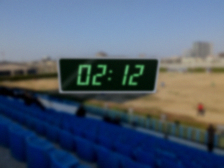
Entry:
2:12
